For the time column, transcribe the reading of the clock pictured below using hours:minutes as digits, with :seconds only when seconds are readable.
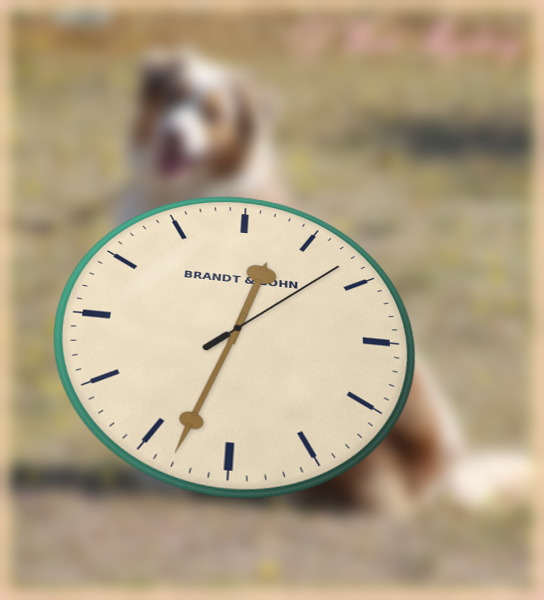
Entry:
12:33:08
